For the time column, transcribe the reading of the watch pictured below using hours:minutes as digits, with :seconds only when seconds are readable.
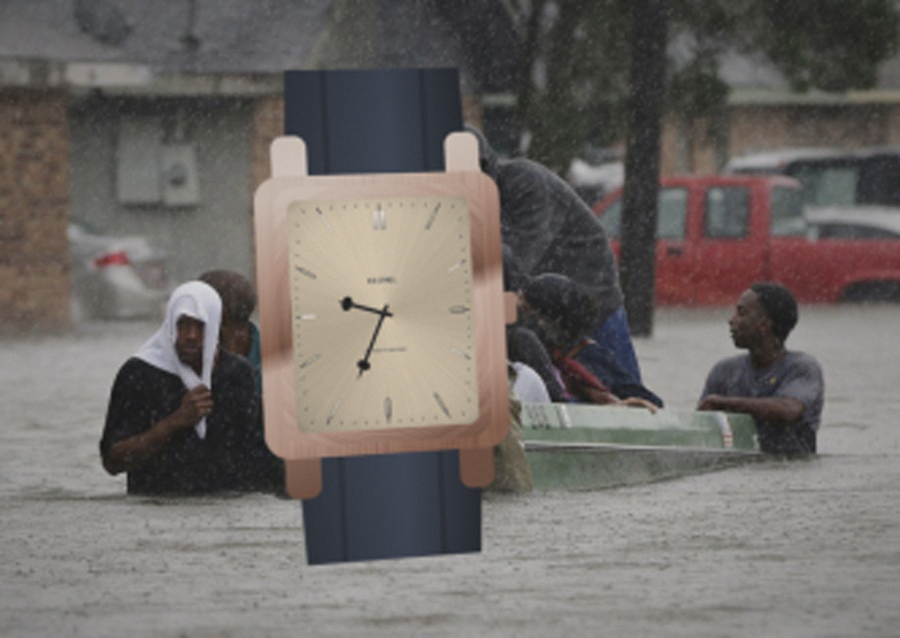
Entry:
9:34
